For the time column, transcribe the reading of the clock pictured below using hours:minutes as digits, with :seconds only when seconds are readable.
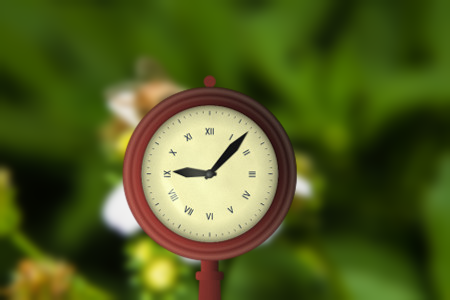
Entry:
9:07
